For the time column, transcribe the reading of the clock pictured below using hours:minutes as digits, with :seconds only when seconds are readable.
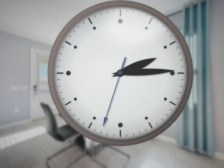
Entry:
2:14:33
